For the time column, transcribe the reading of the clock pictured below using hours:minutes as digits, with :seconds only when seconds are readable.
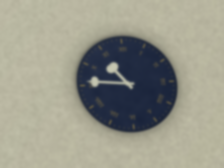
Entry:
10:46
